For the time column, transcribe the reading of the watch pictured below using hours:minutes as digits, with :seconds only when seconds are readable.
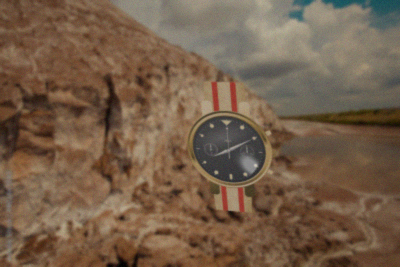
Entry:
8:10
